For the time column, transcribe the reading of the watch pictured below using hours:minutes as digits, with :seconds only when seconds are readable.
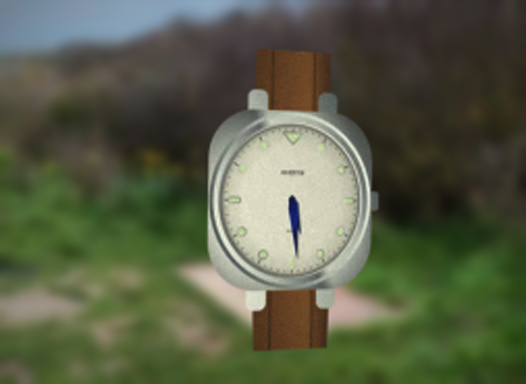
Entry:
5:29
